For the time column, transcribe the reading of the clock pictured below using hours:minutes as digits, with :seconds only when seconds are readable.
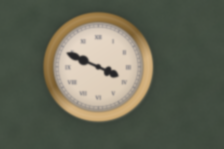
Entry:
3:49
